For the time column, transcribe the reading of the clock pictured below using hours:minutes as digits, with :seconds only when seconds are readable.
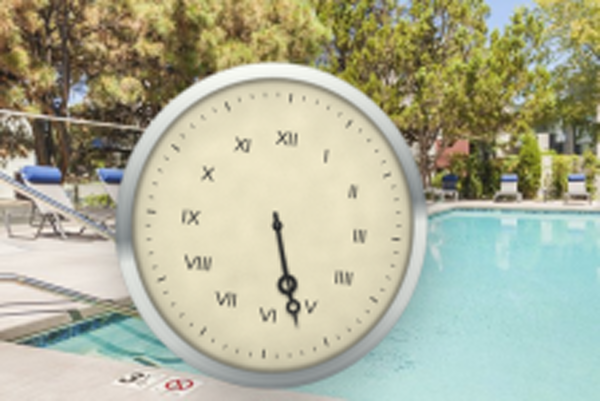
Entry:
5:27
